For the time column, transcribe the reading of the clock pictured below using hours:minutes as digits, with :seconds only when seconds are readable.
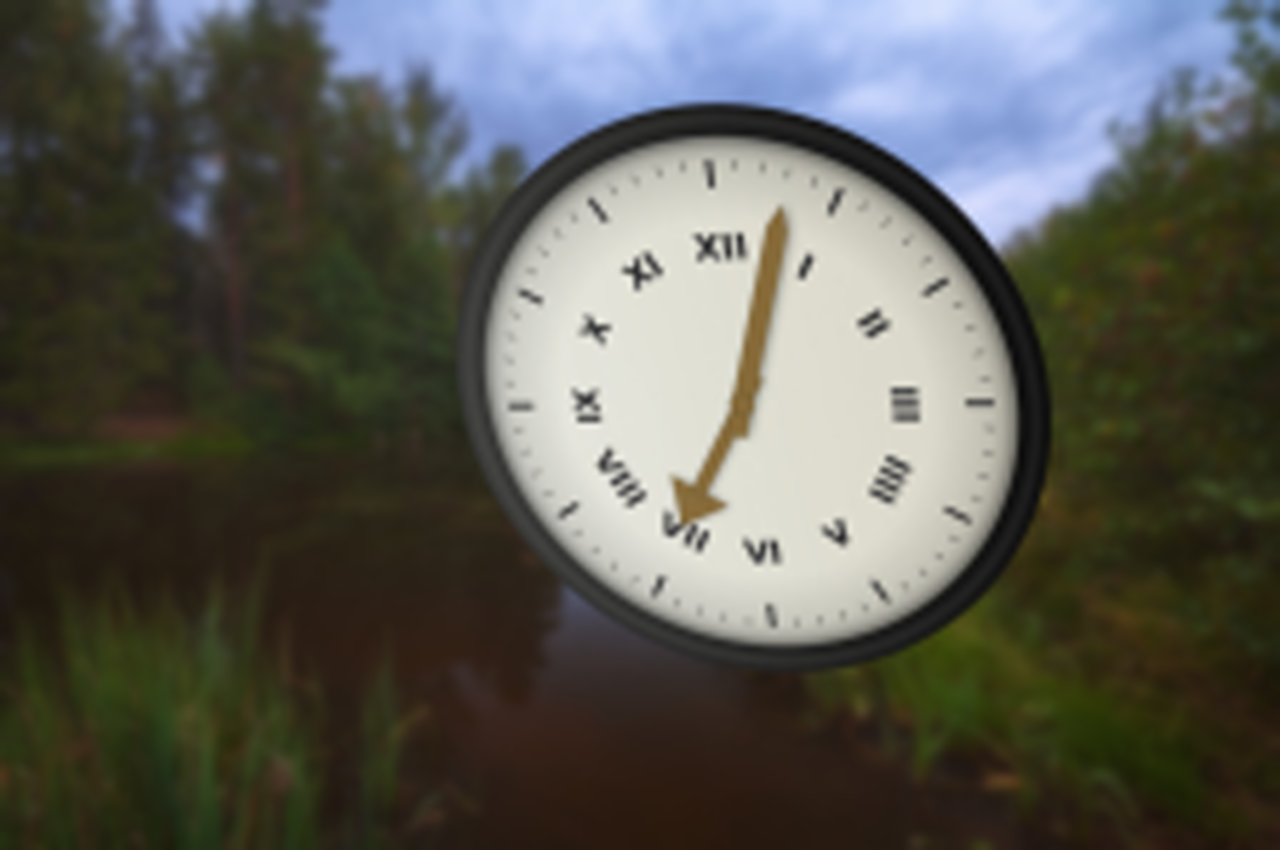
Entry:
7:03
